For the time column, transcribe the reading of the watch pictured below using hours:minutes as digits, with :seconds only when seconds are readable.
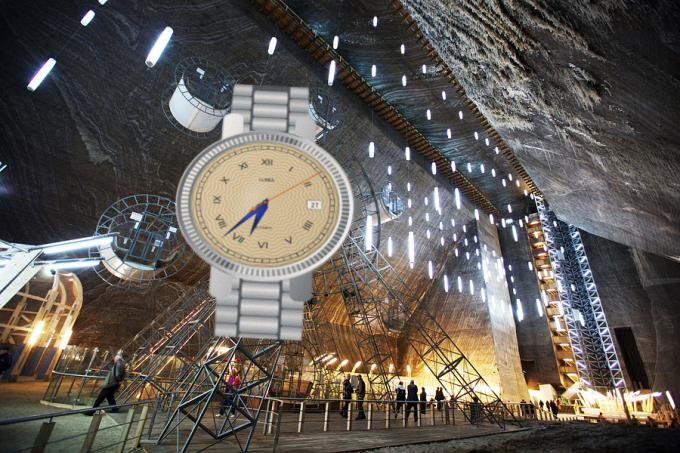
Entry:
6:37:09
